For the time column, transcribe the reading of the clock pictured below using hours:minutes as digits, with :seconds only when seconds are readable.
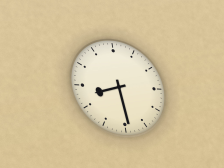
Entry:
8:29
